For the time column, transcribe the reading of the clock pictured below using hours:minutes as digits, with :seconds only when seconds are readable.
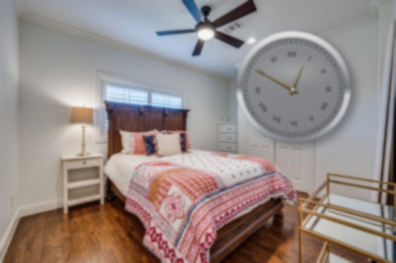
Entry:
12:50
